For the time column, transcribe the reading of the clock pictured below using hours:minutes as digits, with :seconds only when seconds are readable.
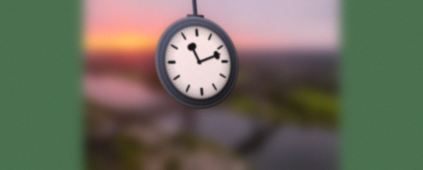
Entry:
11:12
